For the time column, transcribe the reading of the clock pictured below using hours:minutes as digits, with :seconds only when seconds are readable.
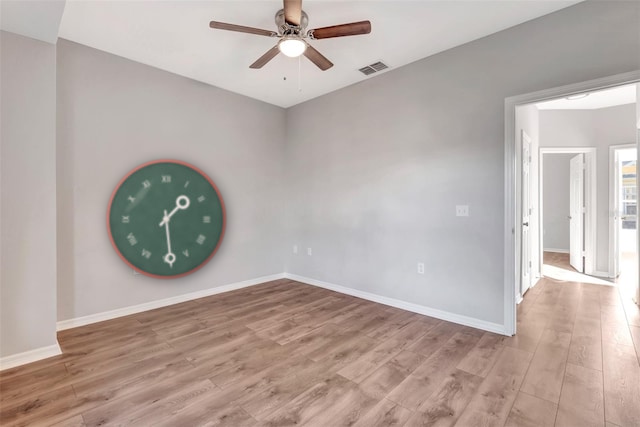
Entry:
1:29
